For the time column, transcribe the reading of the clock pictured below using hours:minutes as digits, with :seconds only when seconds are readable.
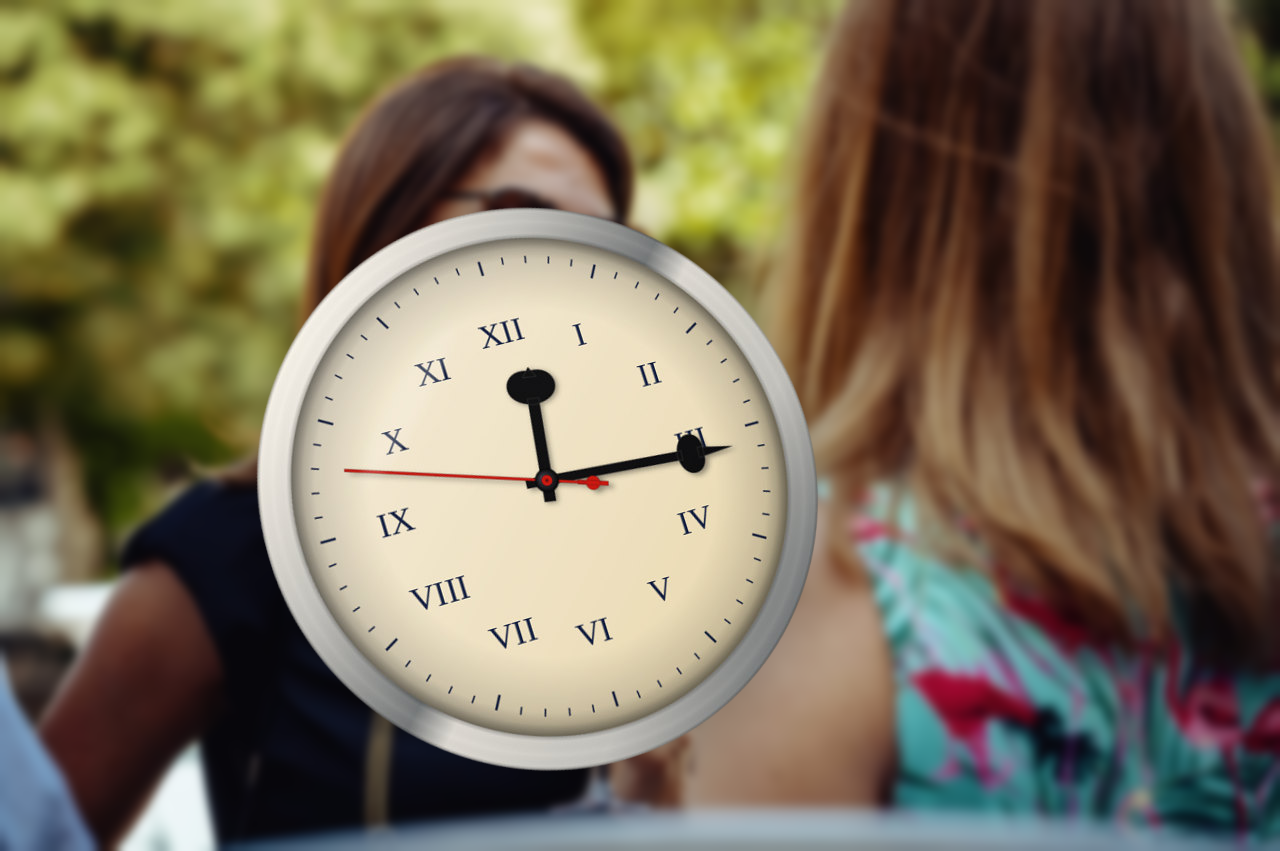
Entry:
12:15:48
